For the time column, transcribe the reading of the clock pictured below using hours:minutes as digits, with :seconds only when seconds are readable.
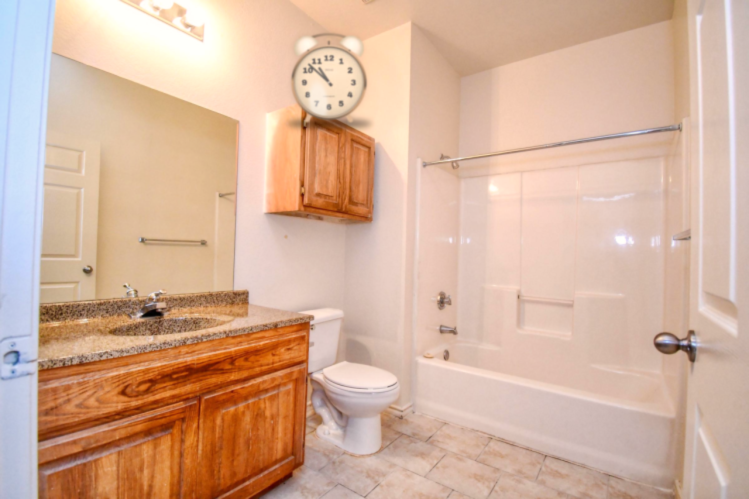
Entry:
10:52
